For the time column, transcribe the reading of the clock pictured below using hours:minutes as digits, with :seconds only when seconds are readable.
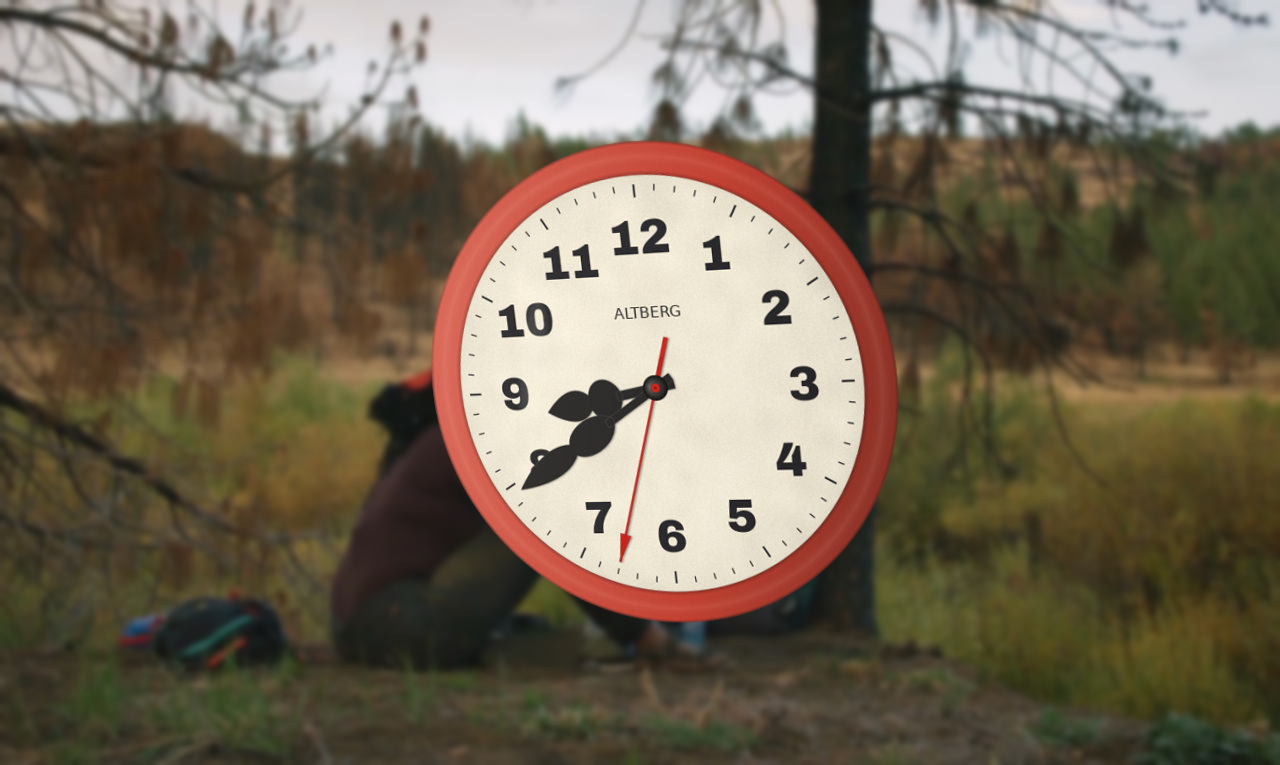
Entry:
8:39:33
